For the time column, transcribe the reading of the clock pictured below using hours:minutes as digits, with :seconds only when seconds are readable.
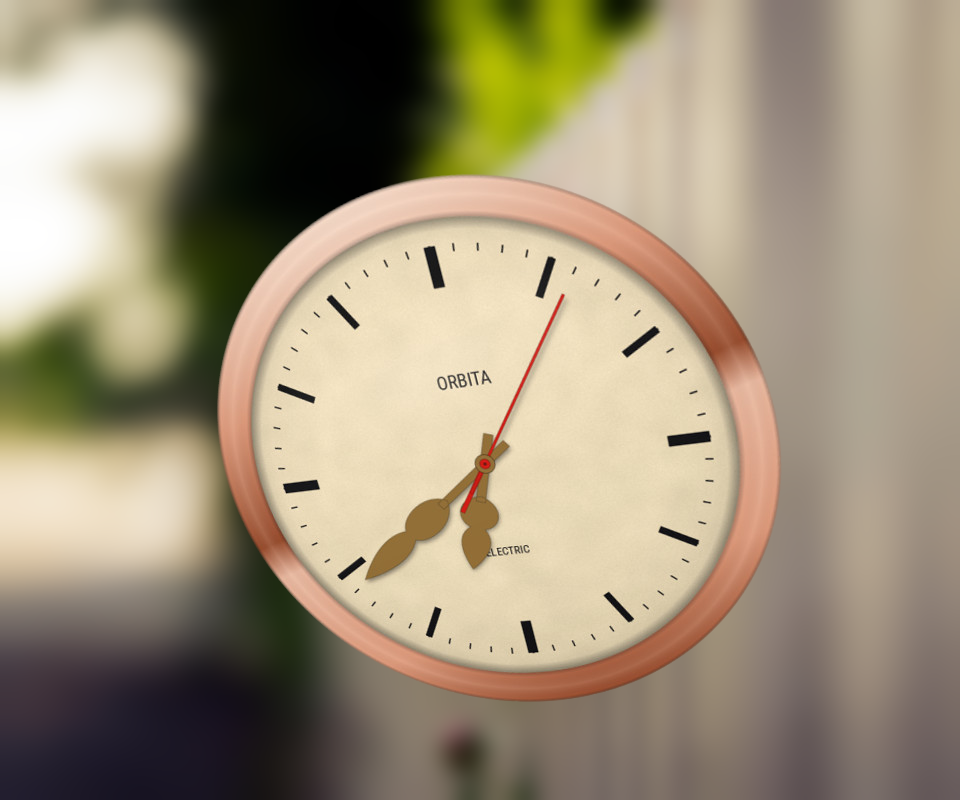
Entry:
6:39:06
